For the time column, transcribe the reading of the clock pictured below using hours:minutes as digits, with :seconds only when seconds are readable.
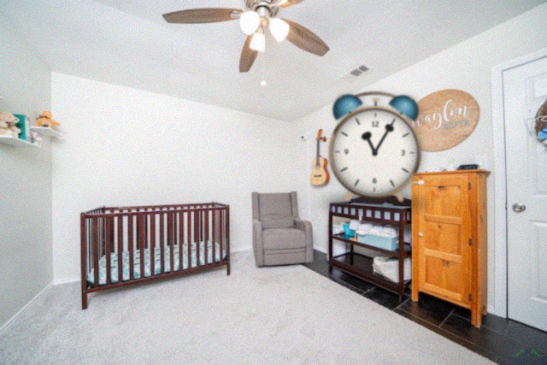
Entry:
11:05
